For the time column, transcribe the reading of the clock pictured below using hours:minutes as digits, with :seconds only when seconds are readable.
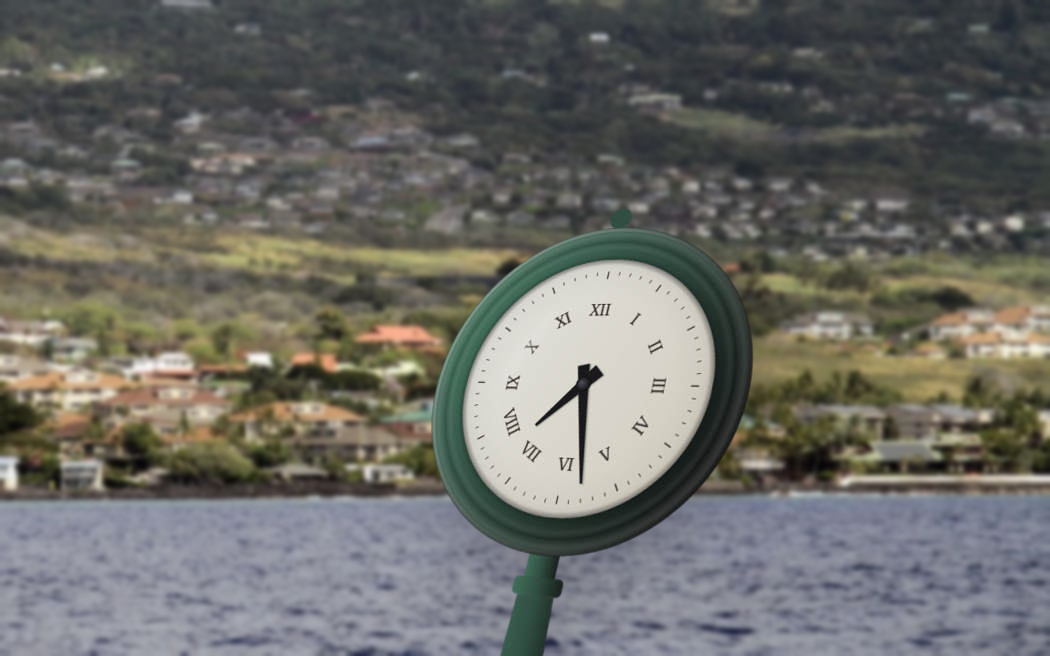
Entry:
7:28
